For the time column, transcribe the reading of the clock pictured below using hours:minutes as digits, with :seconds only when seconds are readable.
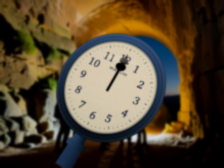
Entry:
12:00
